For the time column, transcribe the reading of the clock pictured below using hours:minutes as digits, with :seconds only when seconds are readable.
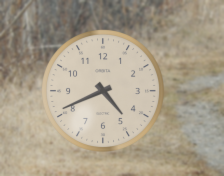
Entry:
4:41
